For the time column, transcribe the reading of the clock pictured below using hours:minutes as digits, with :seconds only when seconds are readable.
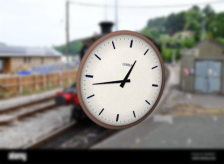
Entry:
12:43
